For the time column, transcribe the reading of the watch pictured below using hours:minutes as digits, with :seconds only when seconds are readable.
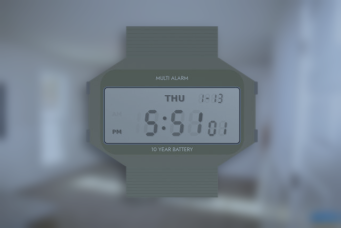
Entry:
5:51:01
